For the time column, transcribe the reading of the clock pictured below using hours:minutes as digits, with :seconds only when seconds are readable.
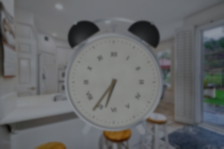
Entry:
6:36
